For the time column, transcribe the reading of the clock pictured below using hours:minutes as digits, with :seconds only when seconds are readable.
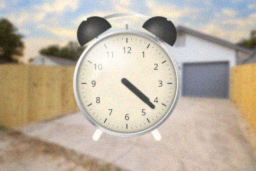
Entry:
4:22
